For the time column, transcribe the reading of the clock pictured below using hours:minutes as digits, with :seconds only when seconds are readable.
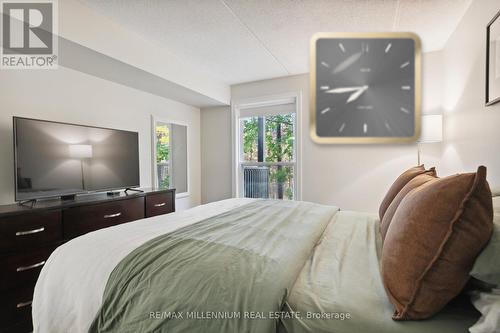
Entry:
7:44
